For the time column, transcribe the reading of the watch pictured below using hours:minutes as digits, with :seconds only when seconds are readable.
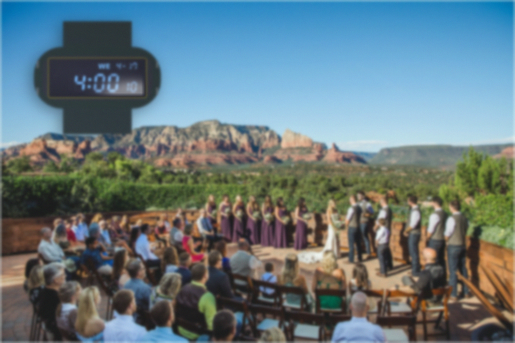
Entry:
4:00
